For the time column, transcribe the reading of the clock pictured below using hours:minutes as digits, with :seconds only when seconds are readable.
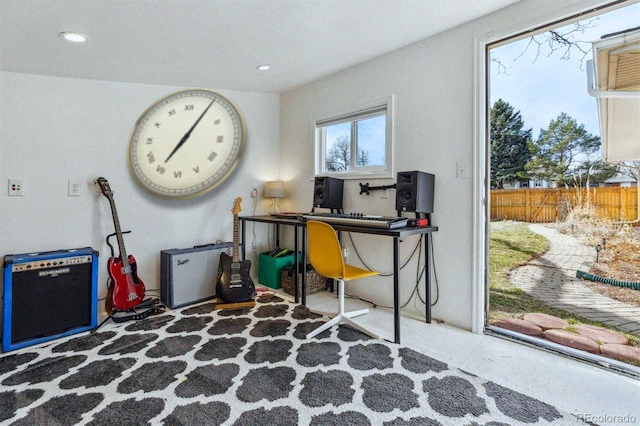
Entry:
7:05
